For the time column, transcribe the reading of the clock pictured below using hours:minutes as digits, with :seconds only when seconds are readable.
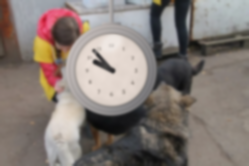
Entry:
9:53
